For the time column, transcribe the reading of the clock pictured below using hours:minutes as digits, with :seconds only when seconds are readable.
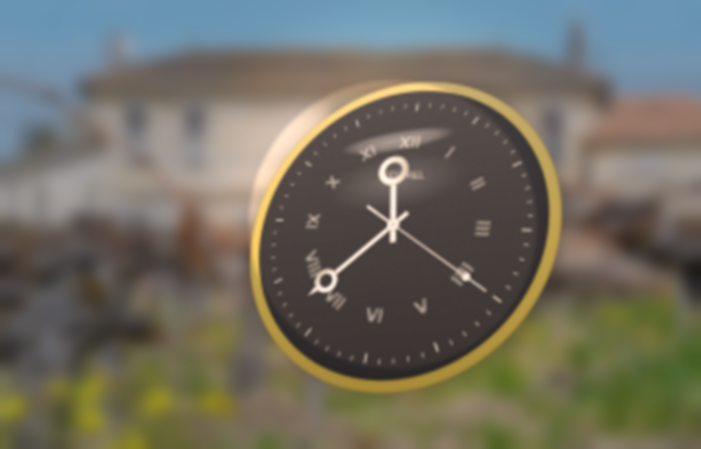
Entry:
11:37:20
